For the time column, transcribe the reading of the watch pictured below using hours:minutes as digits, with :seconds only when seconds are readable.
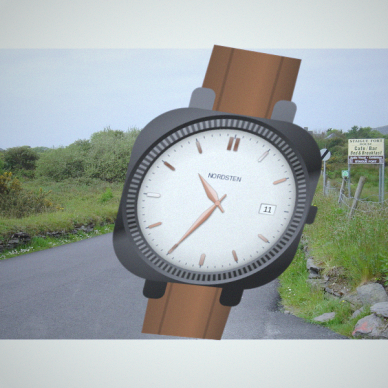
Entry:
10:35
